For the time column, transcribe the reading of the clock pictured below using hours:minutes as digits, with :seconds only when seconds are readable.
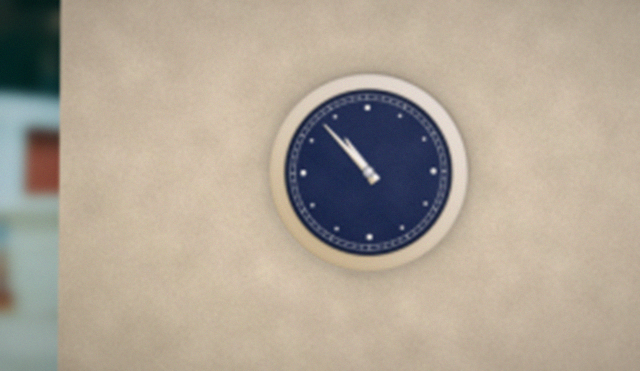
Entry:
10:53
